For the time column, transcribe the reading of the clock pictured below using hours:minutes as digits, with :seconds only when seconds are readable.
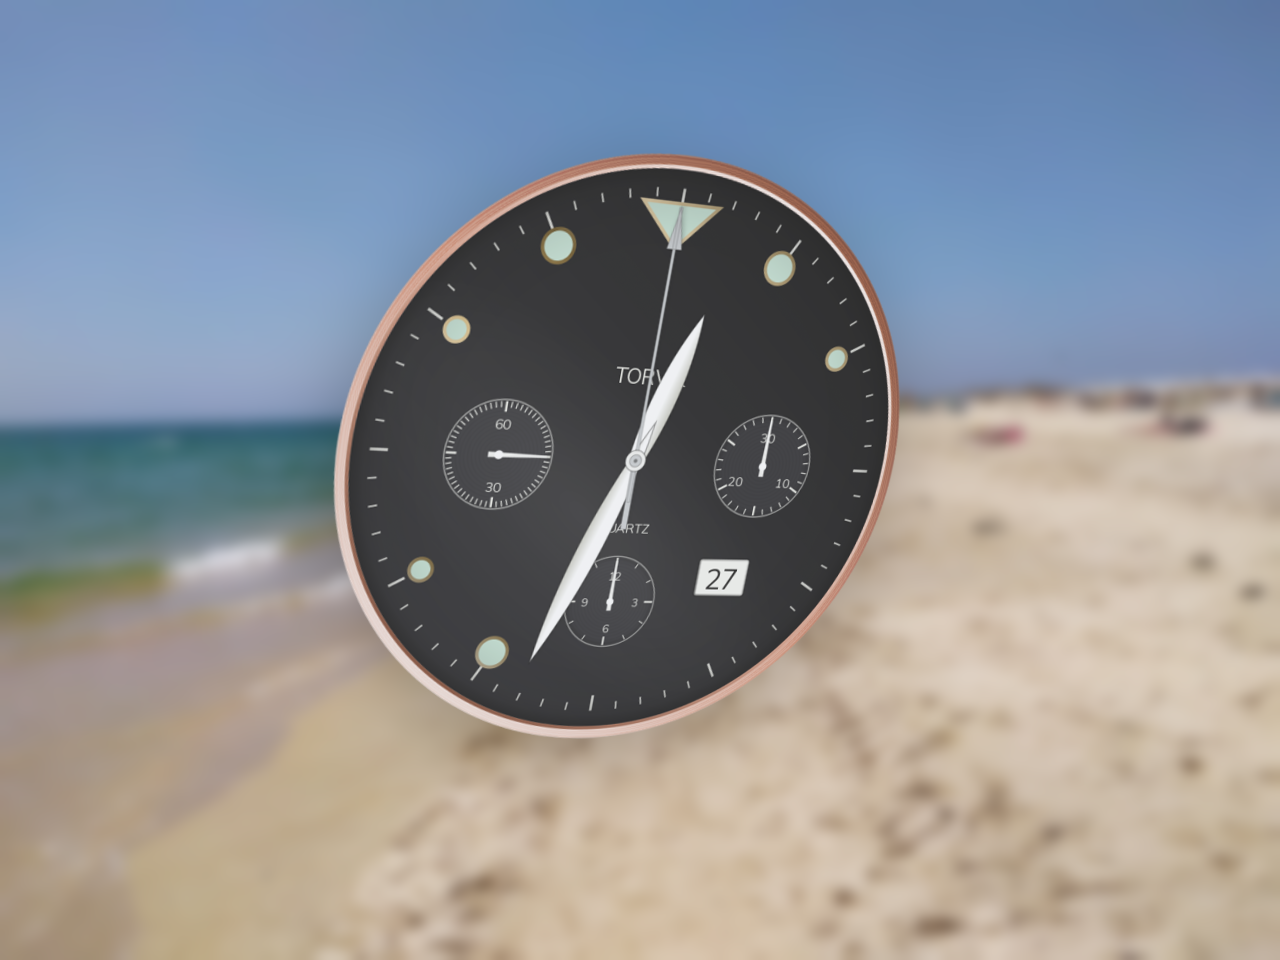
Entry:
12:33:15
